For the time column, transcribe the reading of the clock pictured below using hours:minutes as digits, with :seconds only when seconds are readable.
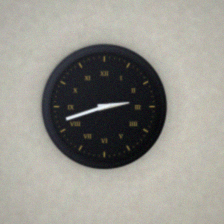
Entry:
2:42
